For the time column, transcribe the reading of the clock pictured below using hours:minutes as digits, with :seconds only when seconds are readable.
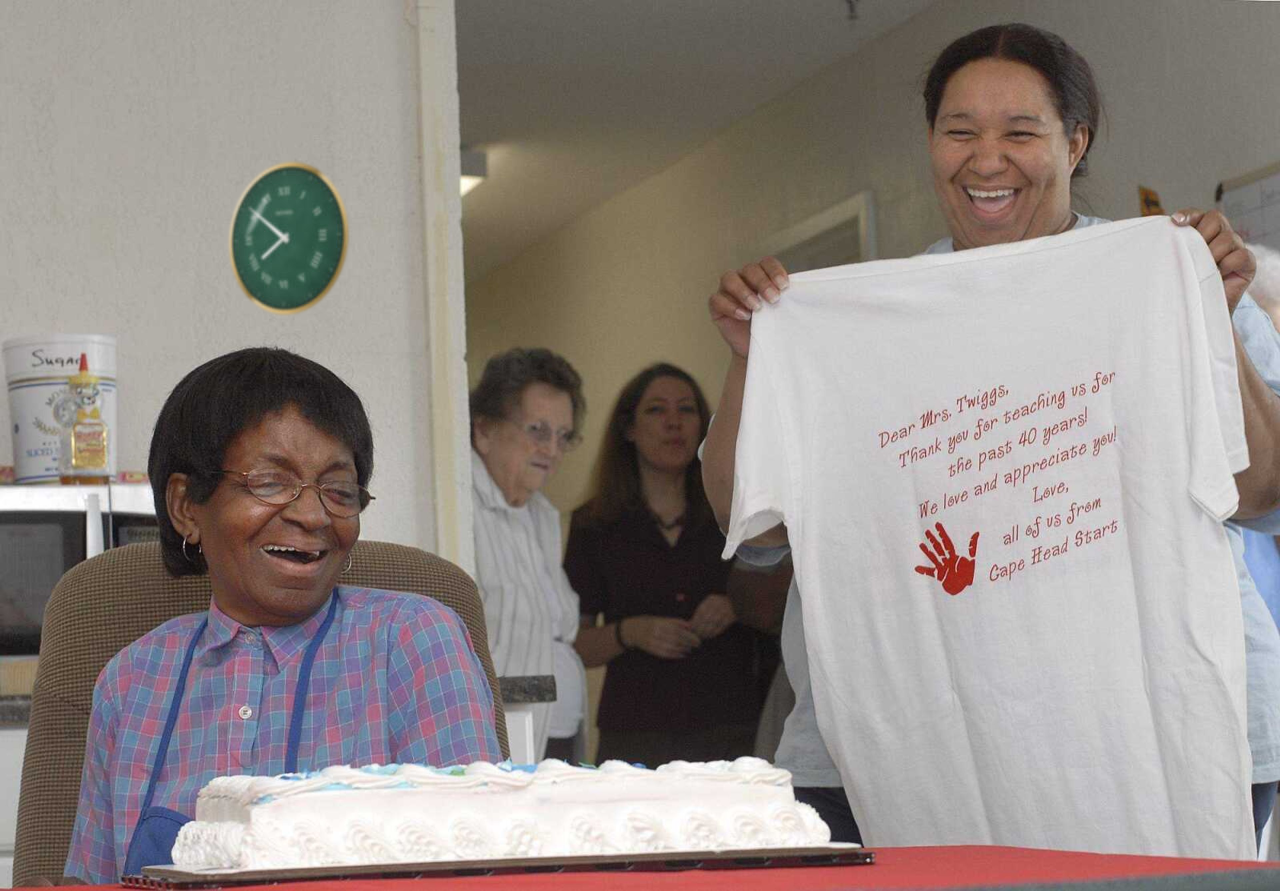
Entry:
7:51
